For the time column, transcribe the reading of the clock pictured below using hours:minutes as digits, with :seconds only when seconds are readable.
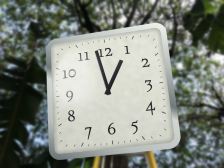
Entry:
12:58
